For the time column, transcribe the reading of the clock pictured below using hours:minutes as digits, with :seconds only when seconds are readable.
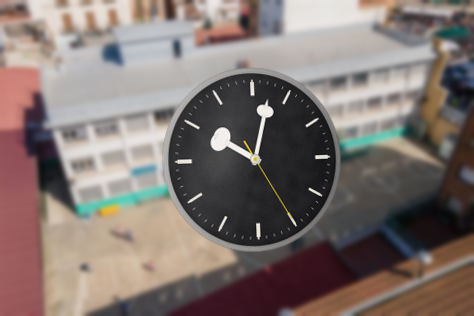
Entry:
10:02:25
